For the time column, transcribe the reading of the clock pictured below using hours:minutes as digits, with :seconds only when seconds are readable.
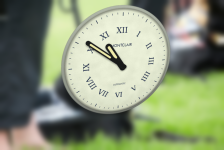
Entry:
10:51
